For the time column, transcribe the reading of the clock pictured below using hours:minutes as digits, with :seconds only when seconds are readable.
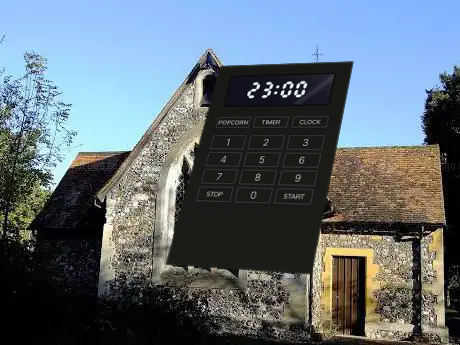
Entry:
23:00
